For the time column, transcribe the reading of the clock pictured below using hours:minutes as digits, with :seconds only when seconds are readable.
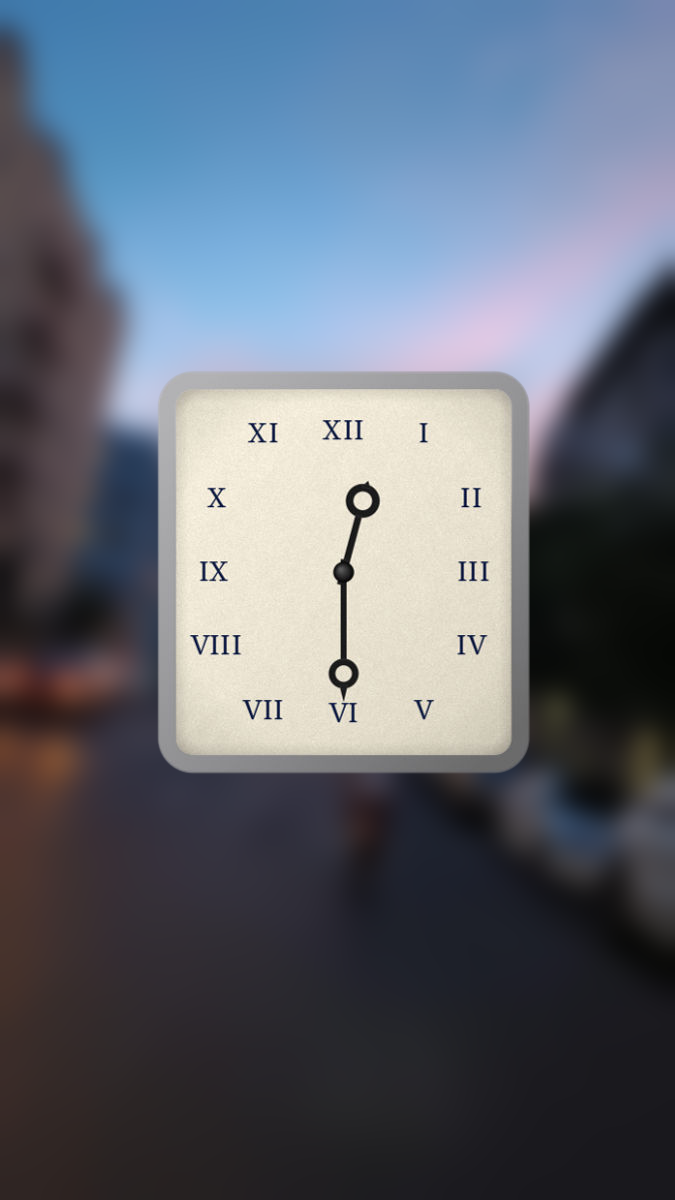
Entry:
12:30
